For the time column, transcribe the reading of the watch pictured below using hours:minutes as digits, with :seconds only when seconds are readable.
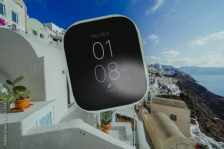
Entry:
1:08
